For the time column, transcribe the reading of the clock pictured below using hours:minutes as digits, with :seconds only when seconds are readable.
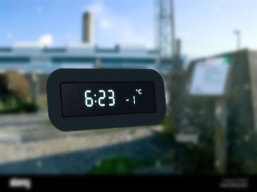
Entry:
6:23
